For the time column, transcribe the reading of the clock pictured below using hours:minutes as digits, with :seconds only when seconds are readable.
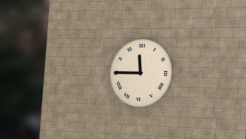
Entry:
11:45
